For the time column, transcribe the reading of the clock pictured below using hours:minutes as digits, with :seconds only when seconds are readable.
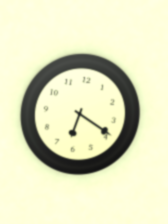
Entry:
6:19
